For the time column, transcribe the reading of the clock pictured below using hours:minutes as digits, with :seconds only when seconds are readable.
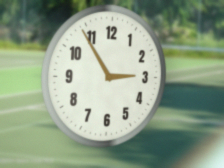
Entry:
2:54
